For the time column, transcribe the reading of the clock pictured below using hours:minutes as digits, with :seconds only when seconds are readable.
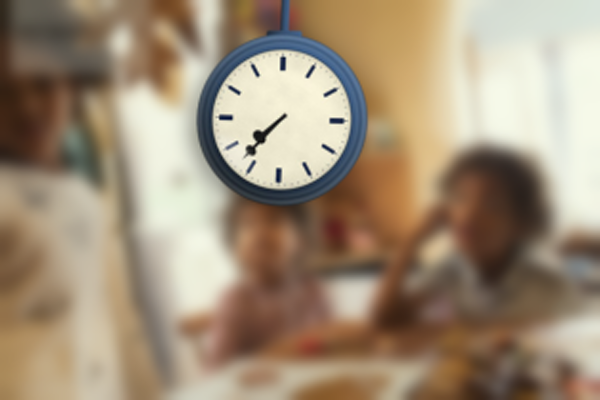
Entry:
7:37
